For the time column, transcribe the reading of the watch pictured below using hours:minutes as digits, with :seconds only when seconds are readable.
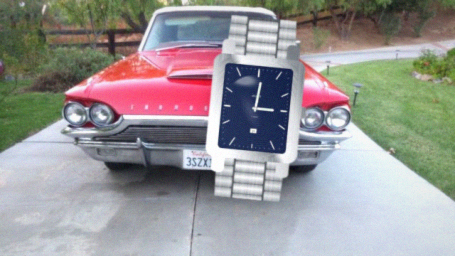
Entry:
3:01
